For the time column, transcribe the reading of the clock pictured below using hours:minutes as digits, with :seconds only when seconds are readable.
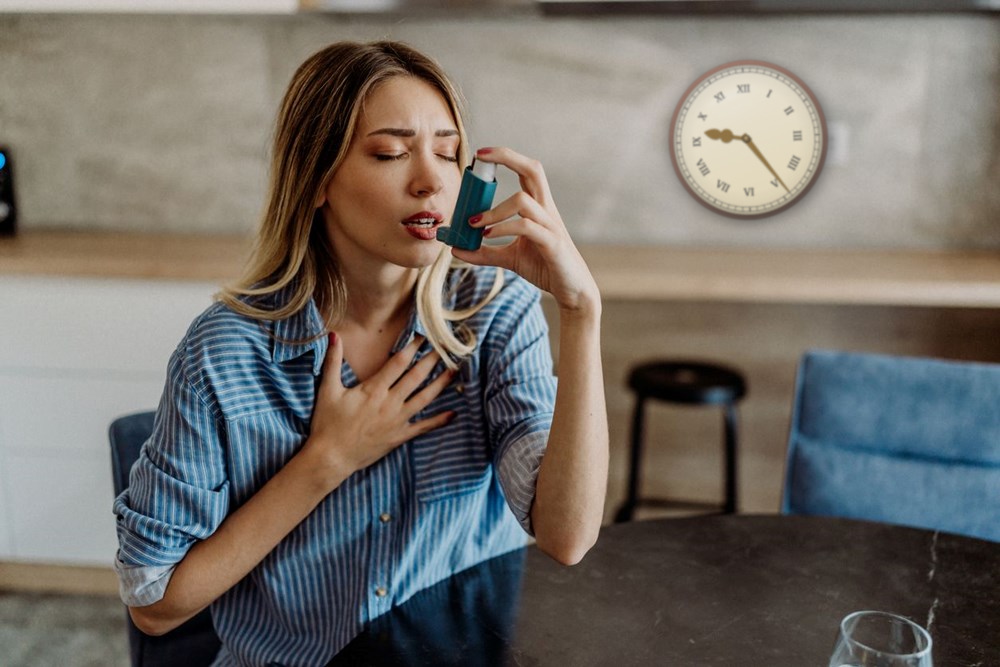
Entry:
9:24
